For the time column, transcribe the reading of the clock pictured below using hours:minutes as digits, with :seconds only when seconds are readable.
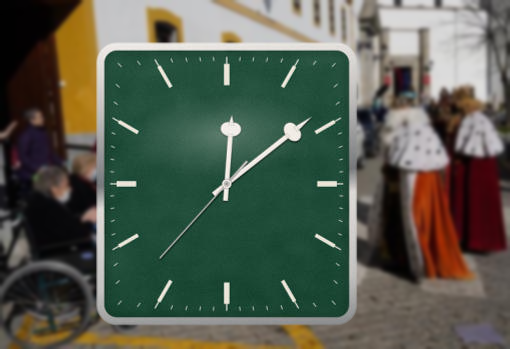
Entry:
12:08:37
